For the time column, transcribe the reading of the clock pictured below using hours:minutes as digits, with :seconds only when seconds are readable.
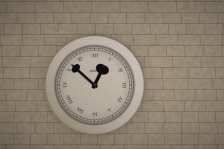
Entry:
12:52
